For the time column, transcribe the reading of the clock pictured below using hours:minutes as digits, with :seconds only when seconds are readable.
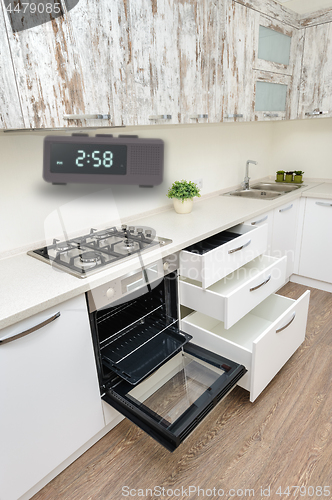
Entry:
2:58
